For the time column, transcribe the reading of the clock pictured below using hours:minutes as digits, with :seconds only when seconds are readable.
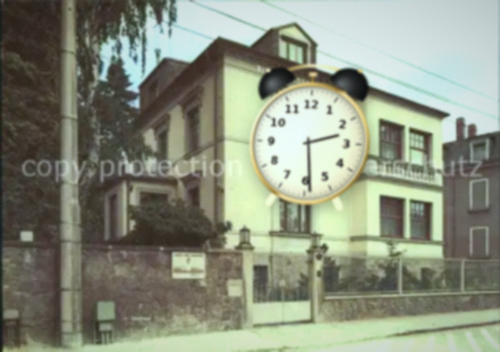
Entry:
2:29
